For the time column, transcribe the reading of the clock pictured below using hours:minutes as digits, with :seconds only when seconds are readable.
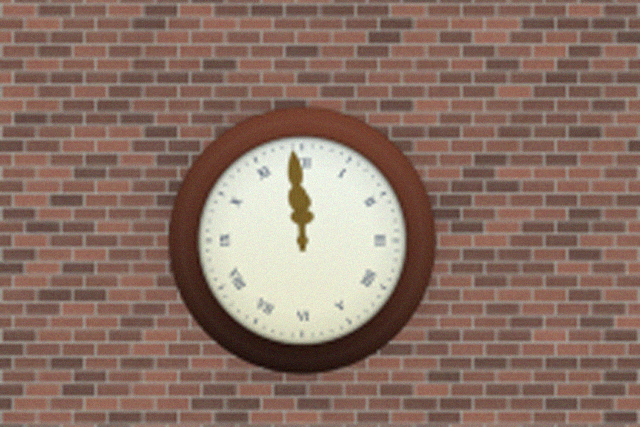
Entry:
11:59
